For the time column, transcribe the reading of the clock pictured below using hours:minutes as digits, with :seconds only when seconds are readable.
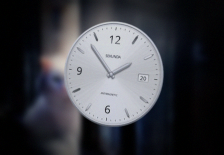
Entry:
1:53
